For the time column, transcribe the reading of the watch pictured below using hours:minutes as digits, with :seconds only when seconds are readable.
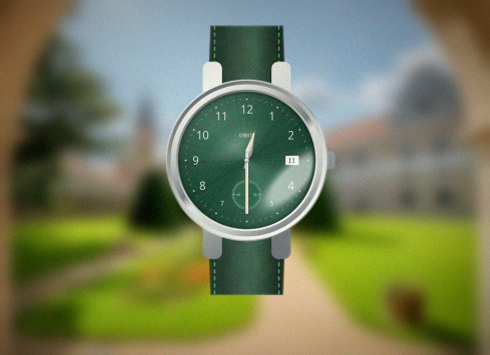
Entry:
12:30
